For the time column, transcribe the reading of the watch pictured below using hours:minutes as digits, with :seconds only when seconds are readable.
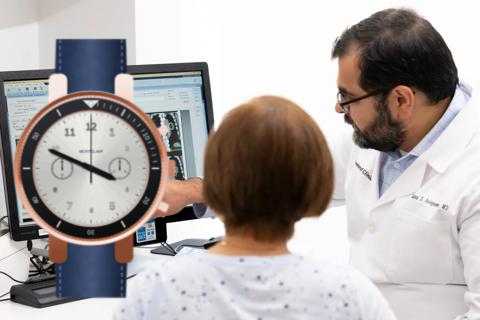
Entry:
3:49
